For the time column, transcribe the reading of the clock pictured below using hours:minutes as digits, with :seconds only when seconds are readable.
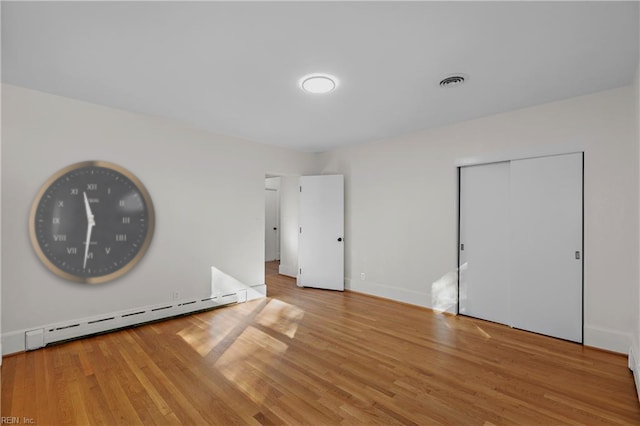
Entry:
11:31
